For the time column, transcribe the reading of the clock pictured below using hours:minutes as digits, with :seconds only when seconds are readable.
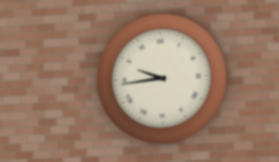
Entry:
9:44
